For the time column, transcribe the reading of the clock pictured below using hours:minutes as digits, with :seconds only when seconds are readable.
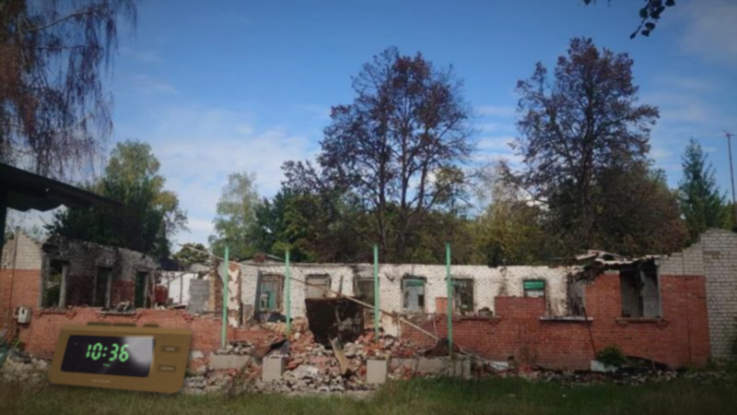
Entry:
10:36
